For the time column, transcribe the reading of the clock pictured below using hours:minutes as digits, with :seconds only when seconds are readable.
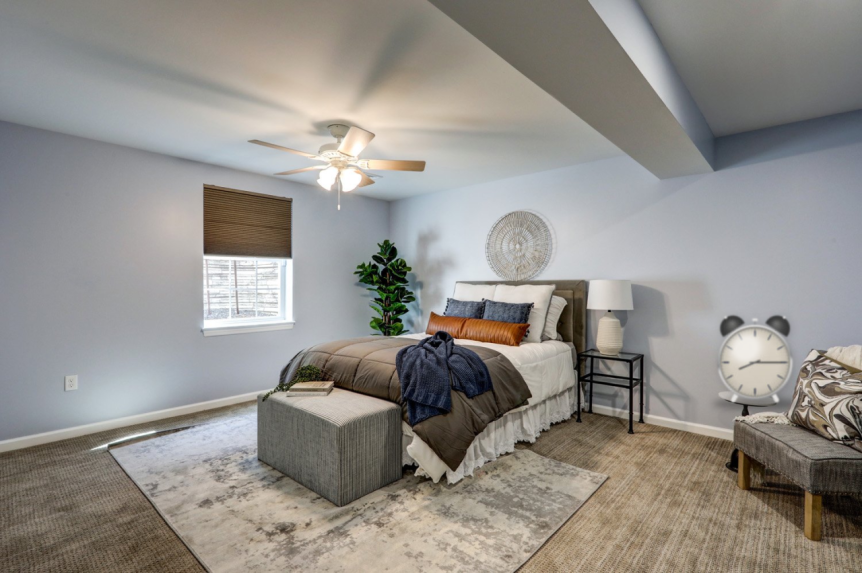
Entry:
8:15
